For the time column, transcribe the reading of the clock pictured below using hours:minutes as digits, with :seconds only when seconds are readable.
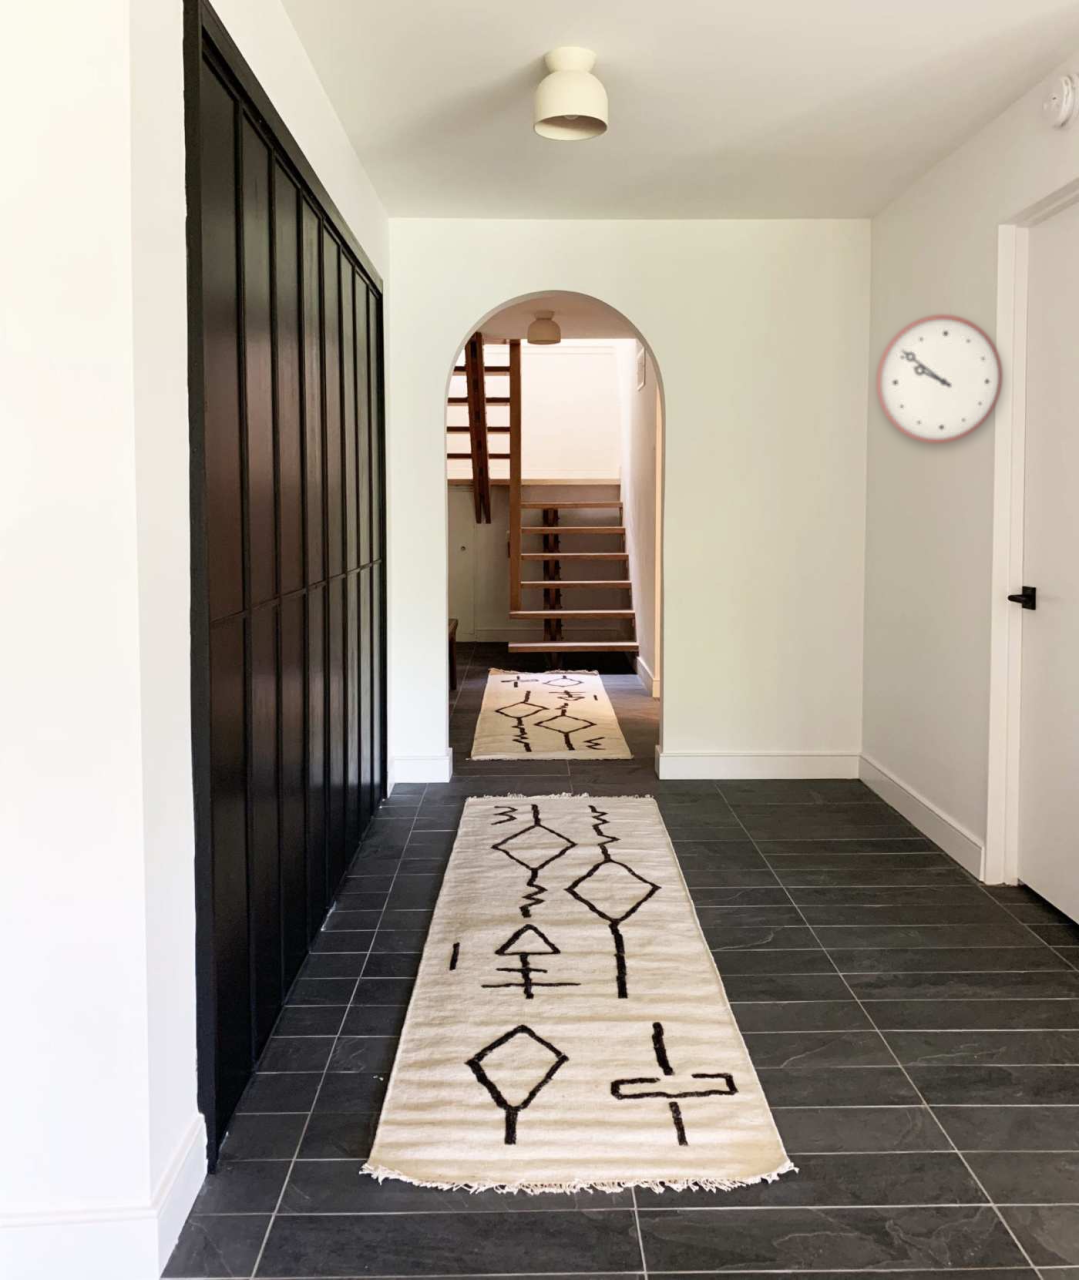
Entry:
9:51
